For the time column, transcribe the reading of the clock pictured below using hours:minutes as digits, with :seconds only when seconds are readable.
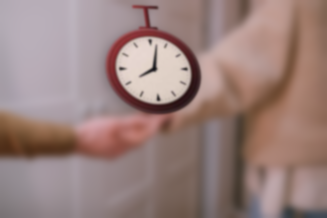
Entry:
8:02
